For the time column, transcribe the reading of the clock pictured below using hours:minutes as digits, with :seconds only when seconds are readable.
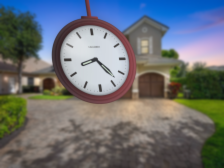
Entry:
8:23
